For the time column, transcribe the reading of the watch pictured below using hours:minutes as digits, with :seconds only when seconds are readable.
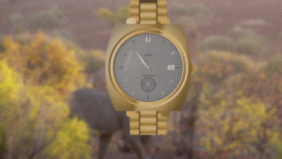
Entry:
10:54
